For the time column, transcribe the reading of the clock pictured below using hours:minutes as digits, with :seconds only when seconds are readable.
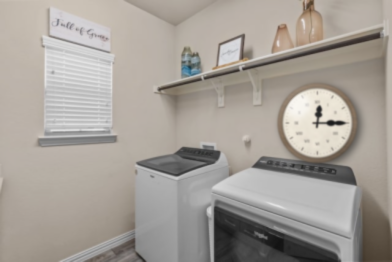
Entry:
12:15
